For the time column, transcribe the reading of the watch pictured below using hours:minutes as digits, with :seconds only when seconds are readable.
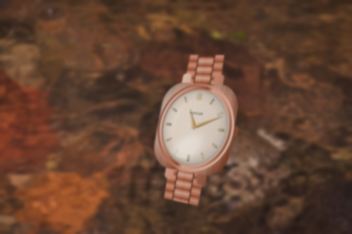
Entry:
11:11
